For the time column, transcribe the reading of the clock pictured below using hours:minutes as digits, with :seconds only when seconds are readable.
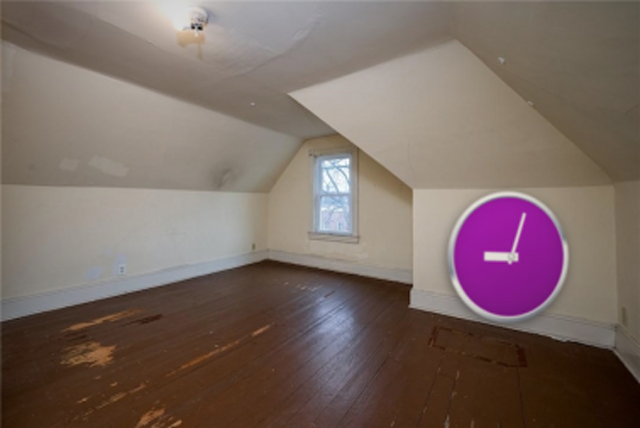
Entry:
9:03
